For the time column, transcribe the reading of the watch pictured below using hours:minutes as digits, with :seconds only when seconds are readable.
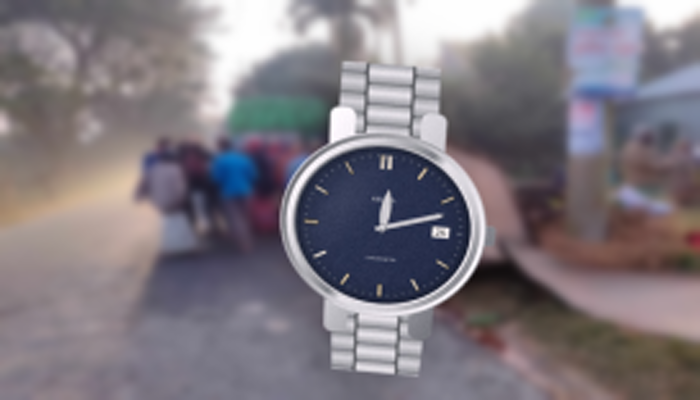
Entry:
12:12
